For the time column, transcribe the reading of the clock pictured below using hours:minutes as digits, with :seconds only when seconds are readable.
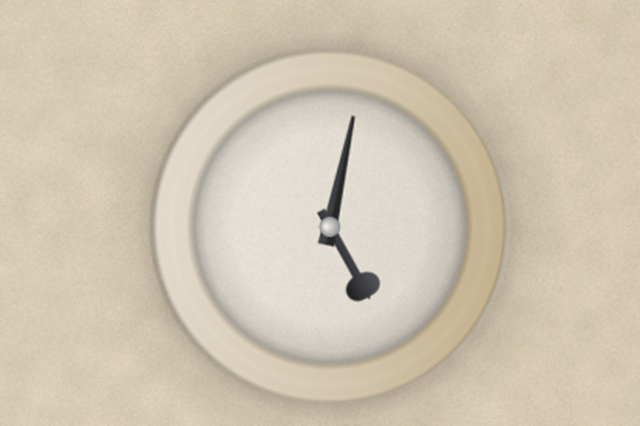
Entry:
5:02
